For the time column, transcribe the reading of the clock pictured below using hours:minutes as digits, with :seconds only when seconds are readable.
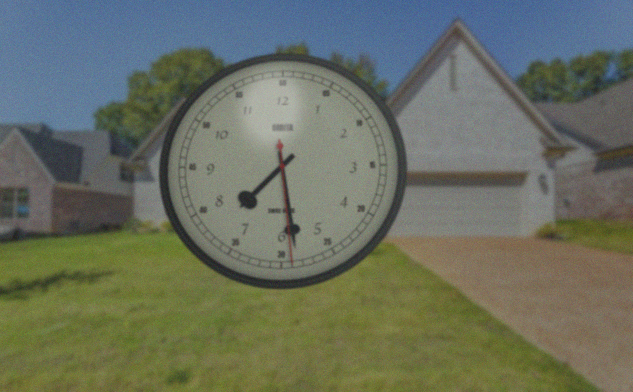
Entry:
7:28:29
